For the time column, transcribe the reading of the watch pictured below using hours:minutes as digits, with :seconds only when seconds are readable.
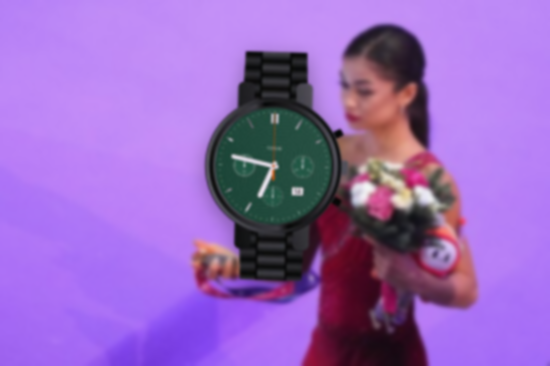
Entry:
6:47
